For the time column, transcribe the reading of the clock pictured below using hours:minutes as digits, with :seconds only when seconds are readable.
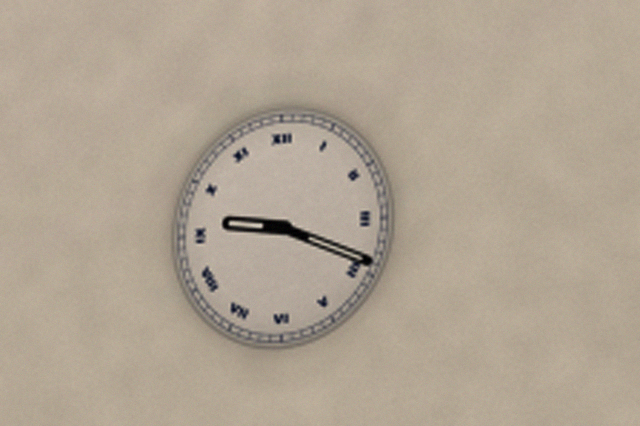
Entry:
9:19
